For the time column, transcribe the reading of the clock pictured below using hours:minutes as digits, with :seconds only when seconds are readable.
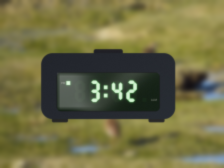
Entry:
3:42
